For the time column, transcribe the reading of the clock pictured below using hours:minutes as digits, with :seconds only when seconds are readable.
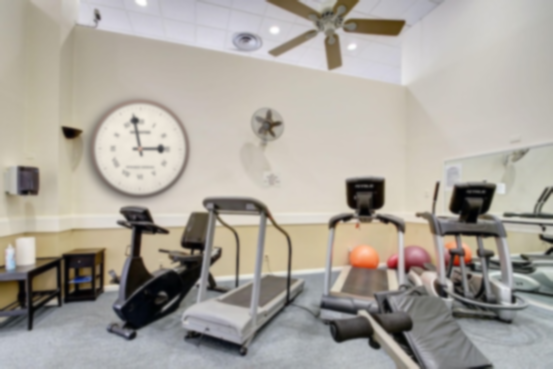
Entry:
2:58
